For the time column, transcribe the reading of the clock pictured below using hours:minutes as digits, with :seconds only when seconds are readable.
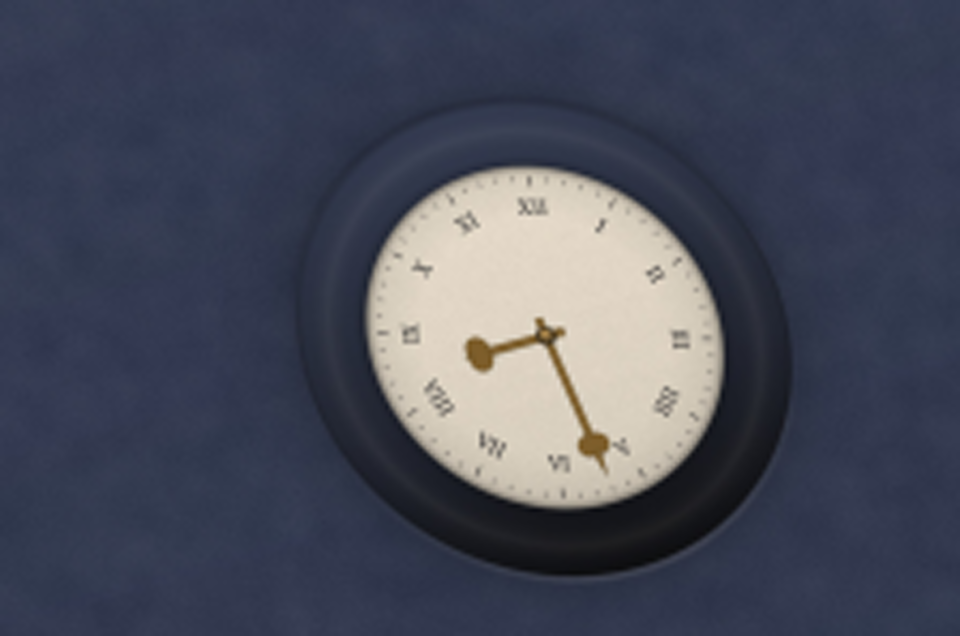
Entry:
8:27
